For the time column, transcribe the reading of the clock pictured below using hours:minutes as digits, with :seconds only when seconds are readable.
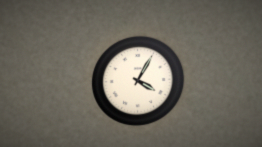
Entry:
4:05
